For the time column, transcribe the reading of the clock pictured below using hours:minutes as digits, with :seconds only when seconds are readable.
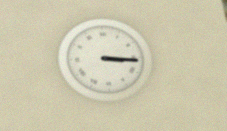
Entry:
3:16
